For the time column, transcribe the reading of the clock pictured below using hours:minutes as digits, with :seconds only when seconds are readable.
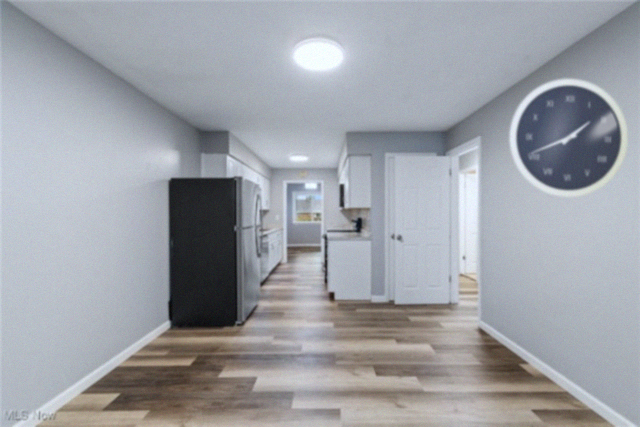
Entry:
1:41
